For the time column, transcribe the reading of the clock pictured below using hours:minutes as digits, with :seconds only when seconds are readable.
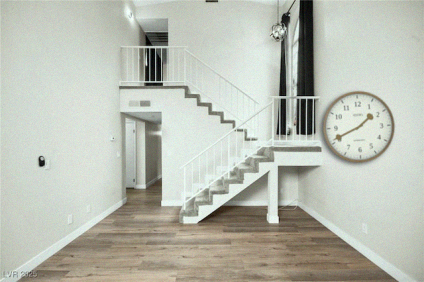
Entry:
1:41
